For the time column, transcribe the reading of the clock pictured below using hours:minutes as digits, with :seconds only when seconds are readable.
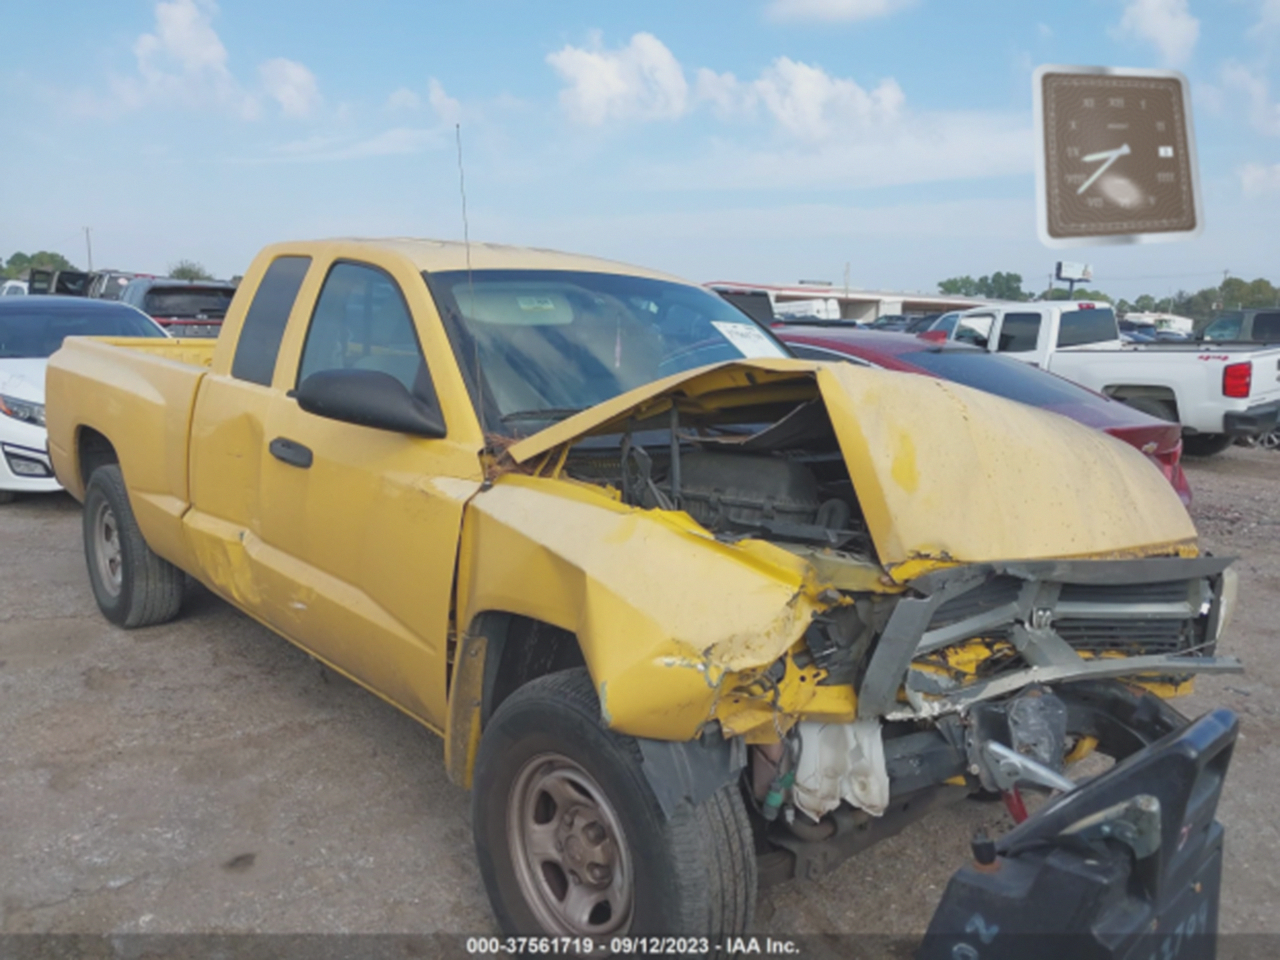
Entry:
8:38
